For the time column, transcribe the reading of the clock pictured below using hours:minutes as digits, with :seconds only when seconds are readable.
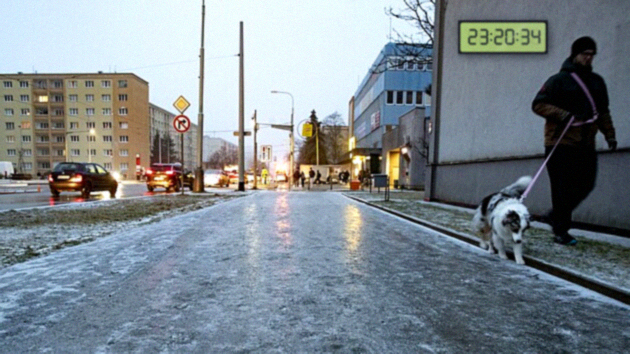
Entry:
23:20:34
